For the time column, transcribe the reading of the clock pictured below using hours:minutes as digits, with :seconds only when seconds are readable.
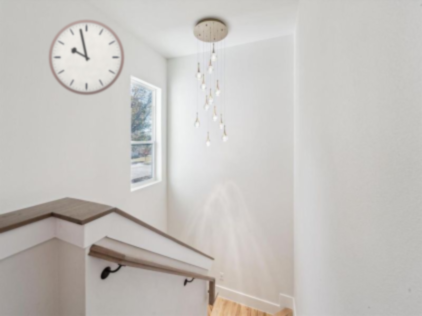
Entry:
9:58
